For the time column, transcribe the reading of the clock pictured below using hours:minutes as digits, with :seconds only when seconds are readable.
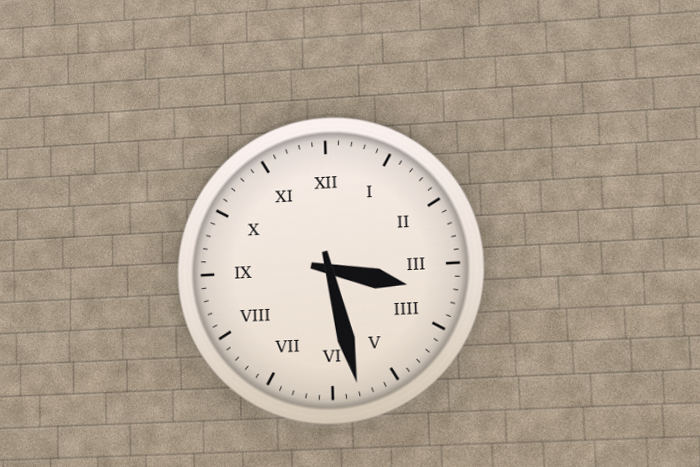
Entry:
3:28
